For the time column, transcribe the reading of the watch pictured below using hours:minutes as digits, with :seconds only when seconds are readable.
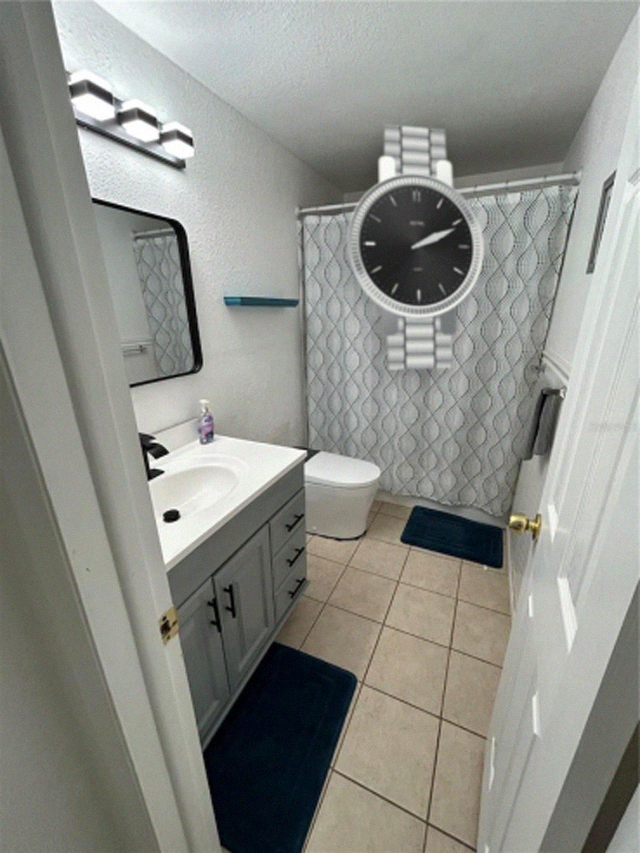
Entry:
2:11
